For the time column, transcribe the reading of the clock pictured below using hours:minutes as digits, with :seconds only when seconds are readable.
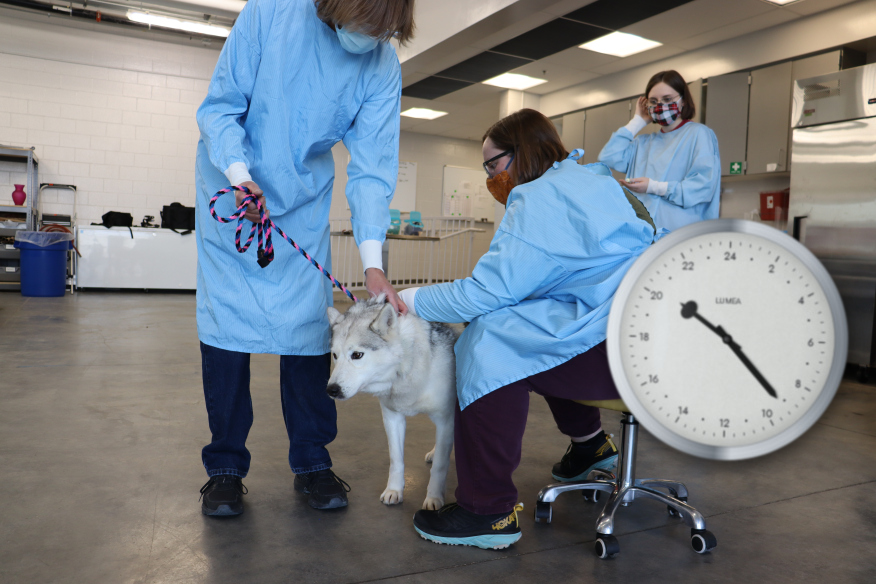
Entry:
20:23
